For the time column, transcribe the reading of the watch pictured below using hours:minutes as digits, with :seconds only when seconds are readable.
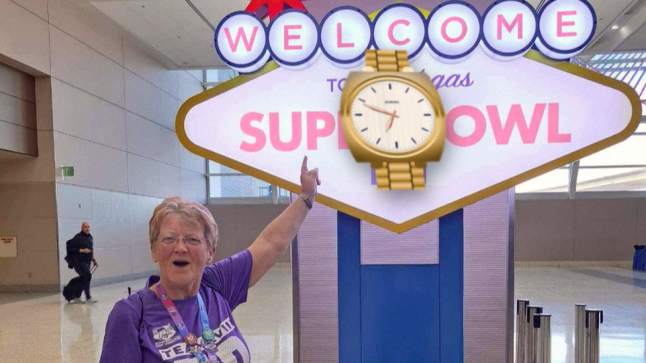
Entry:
6:49
